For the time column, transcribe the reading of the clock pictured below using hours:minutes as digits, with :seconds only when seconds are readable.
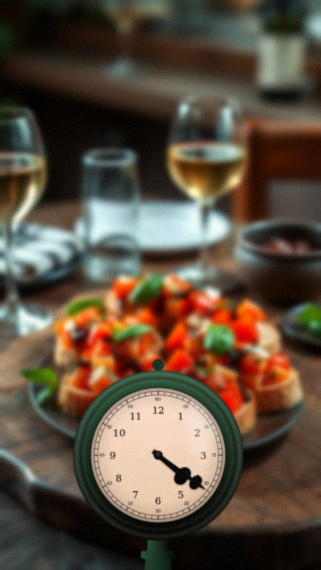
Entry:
4:21
